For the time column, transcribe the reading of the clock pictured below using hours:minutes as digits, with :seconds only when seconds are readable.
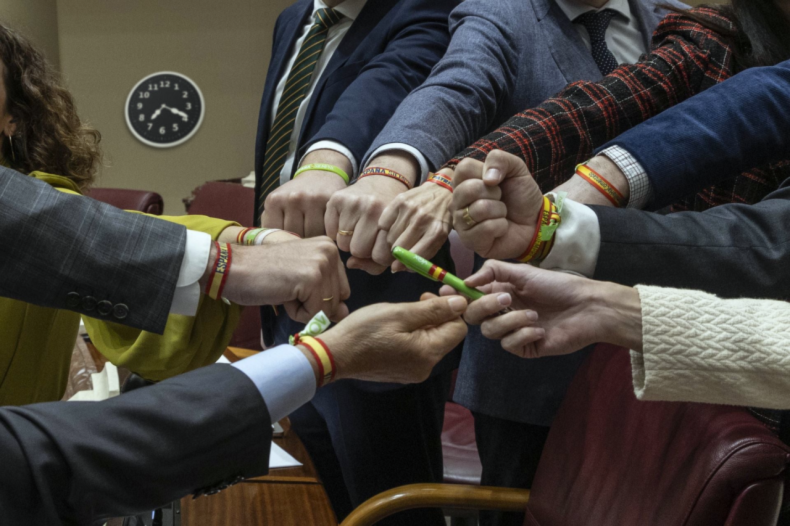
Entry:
7:19
